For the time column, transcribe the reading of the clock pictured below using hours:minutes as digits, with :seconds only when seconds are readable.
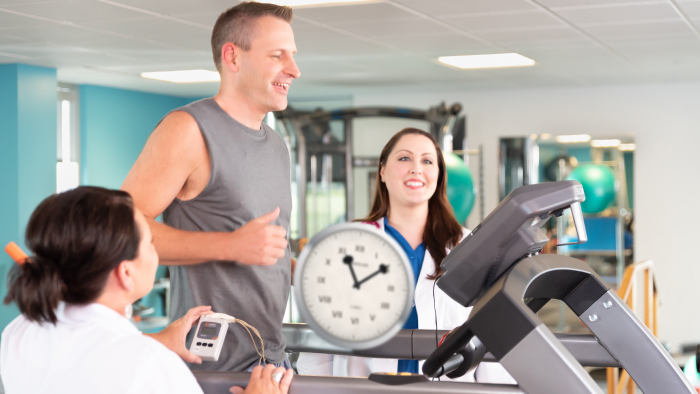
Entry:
11:09
